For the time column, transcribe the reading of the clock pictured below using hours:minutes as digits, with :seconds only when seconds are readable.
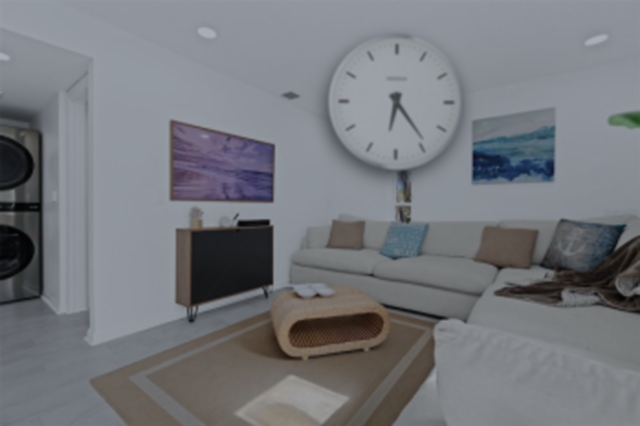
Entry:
6:24
